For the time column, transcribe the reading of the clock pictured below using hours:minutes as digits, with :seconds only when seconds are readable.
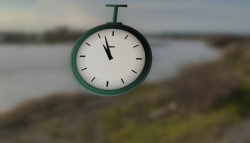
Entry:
10:57
